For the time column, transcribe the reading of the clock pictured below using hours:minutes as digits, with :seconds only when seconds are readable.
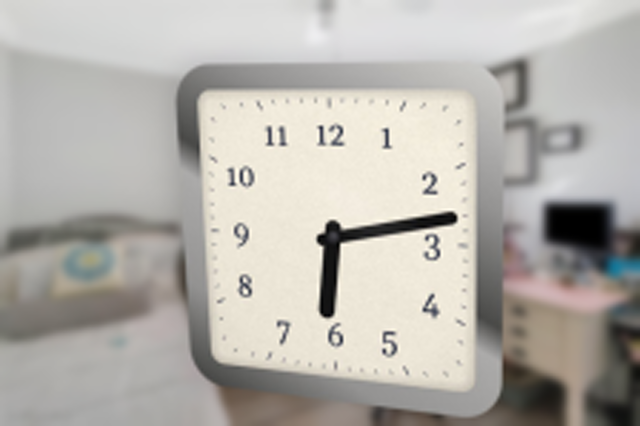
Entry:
6:13
